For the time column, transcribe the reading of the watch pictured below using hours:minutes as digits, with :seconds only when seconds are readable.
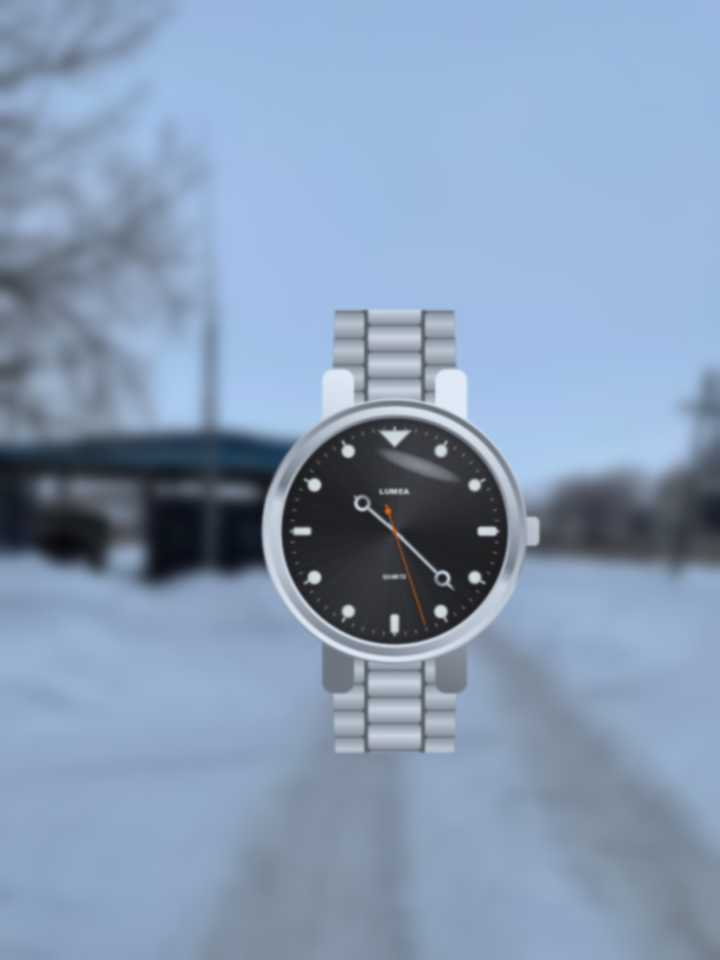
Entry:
10:22:27
